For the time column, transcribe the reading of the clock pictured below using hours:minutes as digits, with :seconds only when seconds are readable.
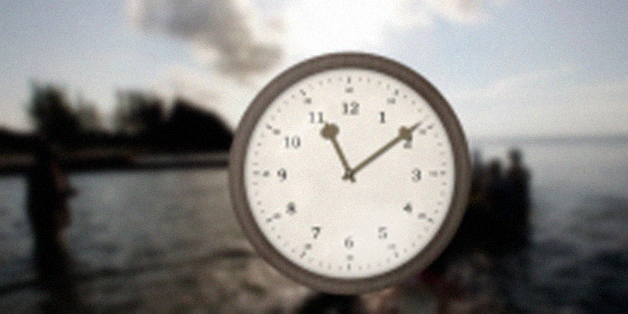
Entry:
11:09
